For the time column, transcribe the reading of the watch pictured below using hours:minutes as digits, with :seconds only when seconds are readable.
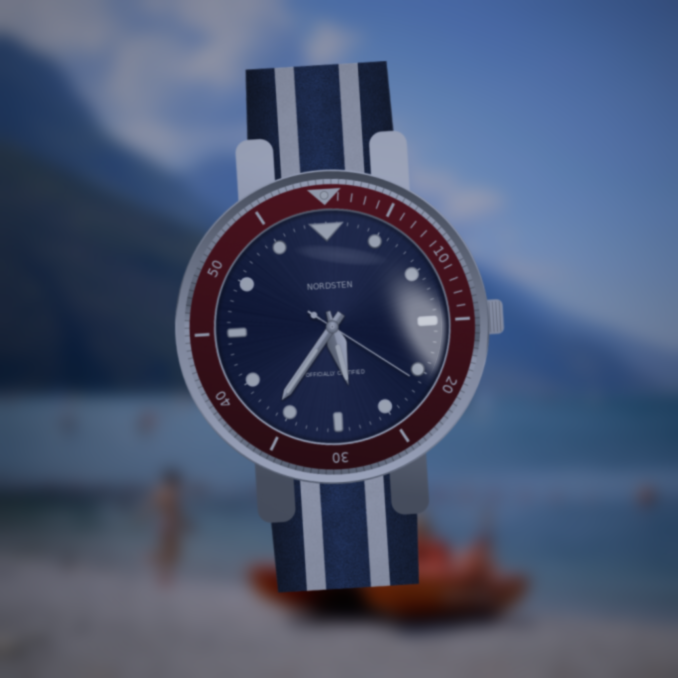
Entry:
5:36:21
